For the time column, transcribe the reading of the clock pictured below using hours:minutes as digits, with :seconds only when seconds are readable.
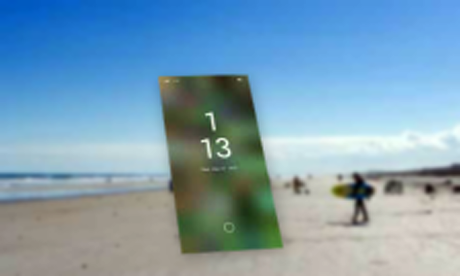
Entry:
1:13
